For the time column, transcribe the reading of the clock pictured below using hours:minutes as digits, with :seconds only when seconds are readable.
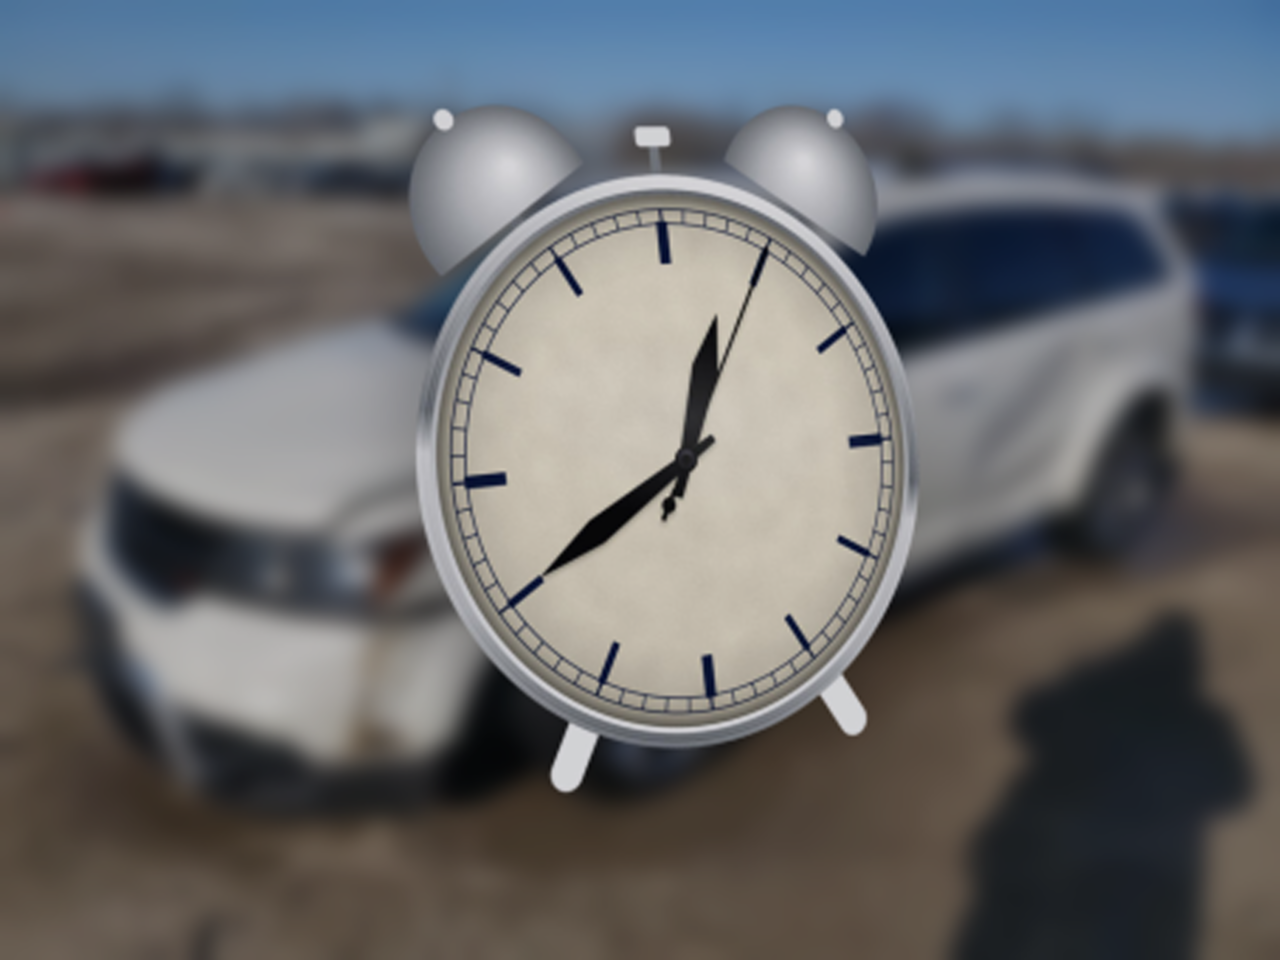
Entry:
12:40:05
